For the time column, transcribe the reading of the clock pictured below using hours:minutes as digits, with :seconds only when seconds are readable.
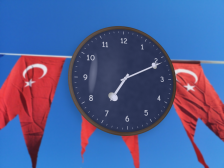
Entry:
7:11
